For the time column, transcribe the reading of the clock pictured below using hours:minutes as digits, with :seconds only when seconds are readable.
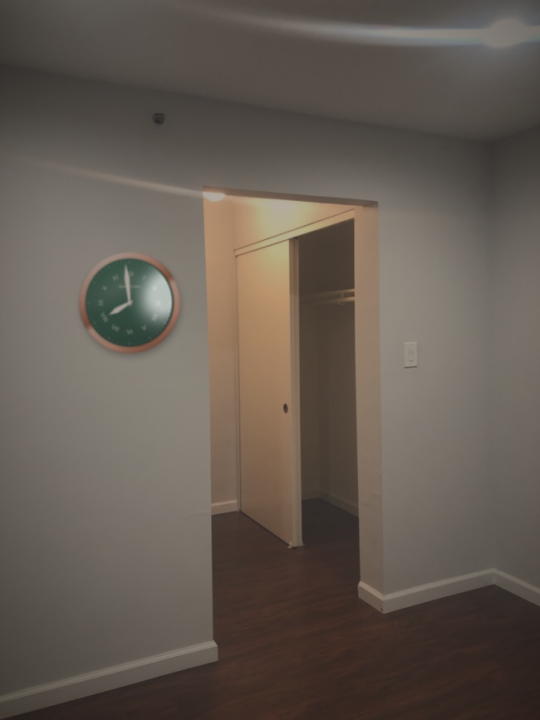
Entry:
7:59
